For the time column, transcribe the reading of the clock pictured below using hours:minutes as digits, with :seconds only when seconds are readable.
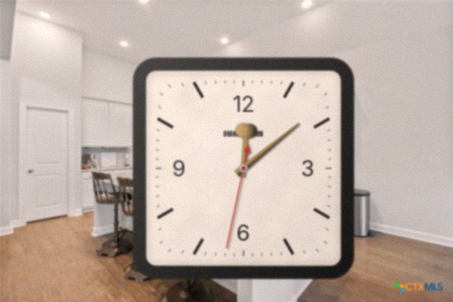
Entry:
12:08:32
